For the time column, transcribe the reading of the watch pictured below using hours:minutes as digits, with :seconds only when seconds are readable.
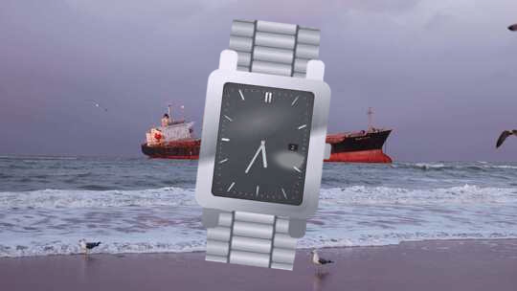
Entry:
5:34
